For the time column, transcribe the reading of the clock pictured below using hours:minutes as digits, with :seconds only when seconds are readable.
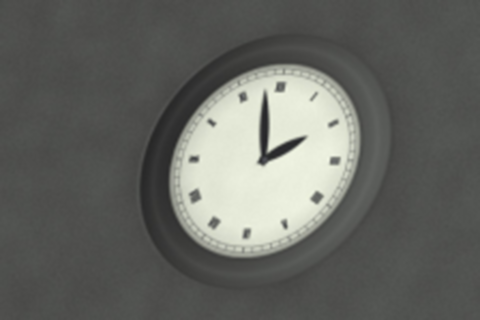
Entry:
1:58
